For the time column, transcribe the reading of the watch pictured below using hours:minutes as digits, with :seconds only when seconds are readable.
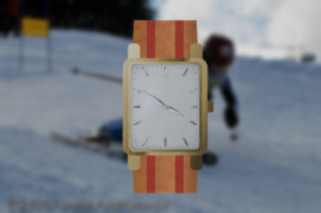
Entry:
3:51
